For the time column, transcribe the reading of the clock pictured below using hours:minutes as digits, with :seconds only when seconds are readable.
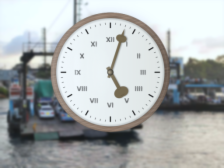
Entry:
5:03
